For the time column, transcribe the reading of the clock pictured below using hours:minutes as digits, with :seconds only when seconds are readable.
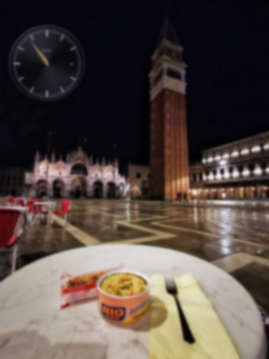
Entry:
10:54
